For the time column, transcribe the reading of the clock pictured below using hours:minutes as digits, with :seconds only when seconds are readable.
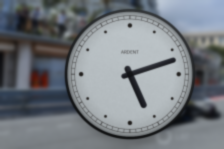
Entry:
5:12
